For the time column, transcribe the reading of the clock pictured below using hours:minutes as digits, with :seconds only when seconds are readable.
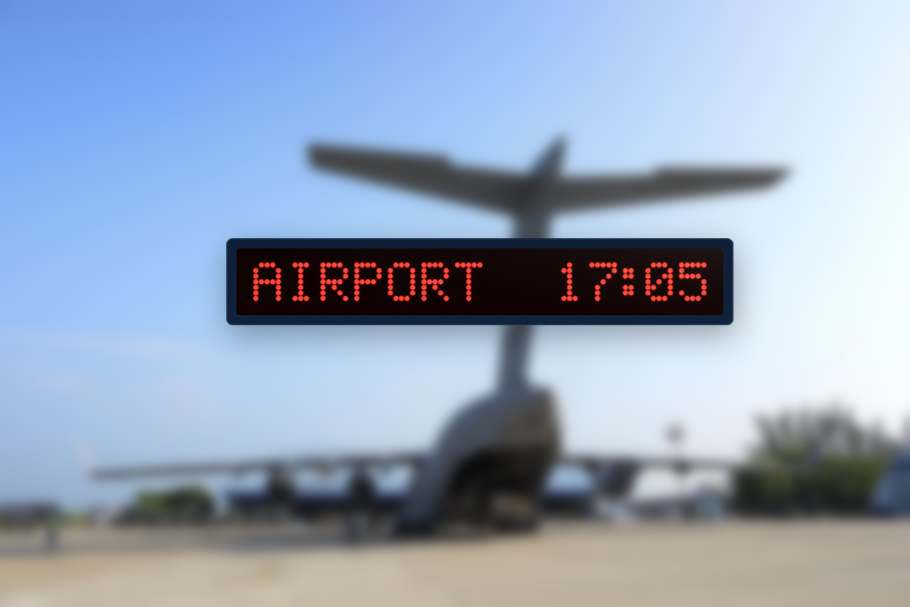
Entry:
17:05
